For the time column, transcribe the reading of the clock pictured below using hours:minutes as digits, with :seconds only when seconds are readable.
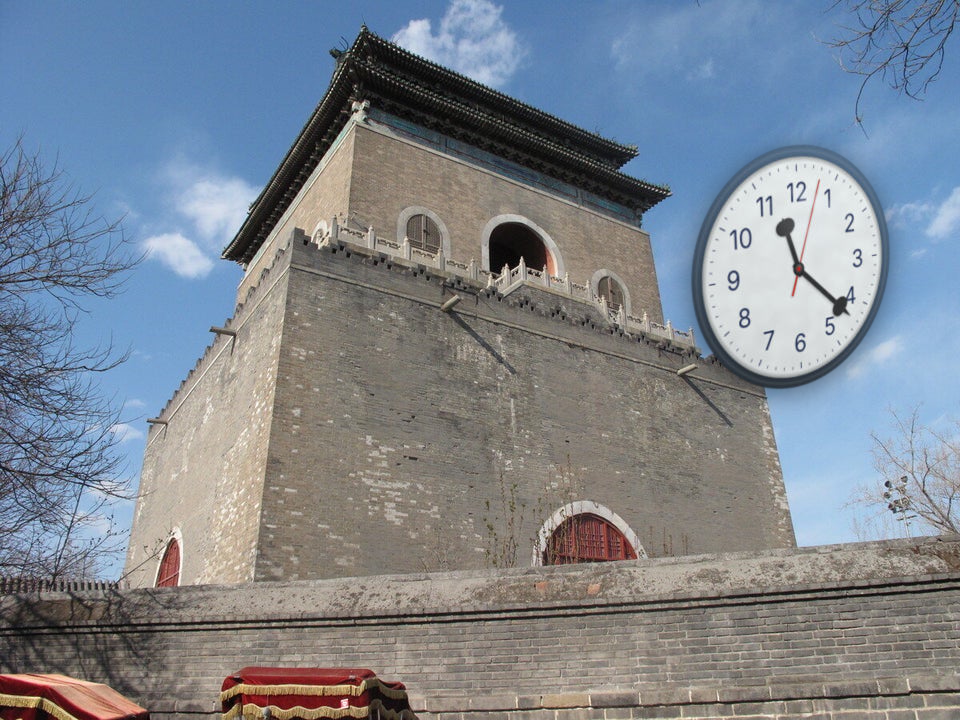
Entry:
11:22:03
